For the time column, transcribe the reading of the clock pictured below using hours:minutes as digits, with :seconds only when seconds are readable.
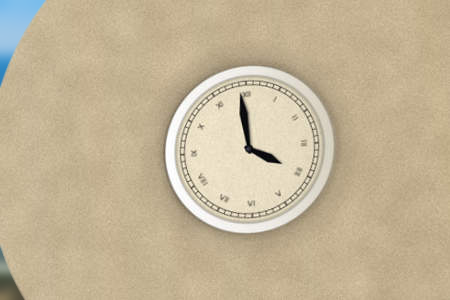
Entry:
3:59
